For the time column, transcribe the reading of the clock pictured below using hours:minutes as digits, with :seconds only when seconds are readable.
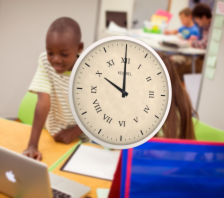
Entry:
10:00
